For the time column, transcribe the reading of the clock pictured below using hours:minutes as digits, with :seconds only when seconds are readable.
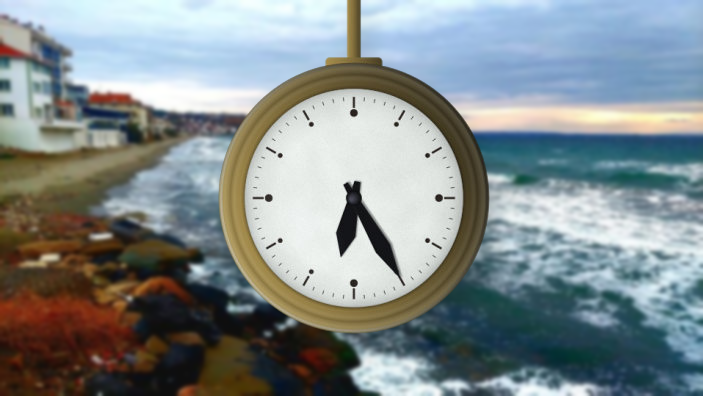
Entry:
6:25
